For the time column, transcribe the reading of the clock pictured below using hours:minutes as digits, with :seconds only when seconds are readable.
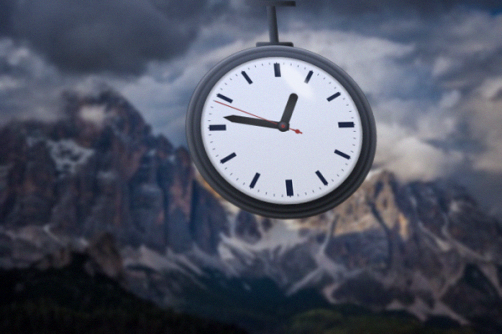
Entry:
12:46:49
